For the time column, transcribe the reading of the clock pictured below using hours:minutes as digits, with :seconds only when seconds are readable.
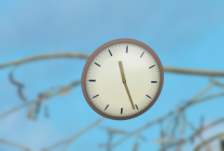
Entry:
11:26
